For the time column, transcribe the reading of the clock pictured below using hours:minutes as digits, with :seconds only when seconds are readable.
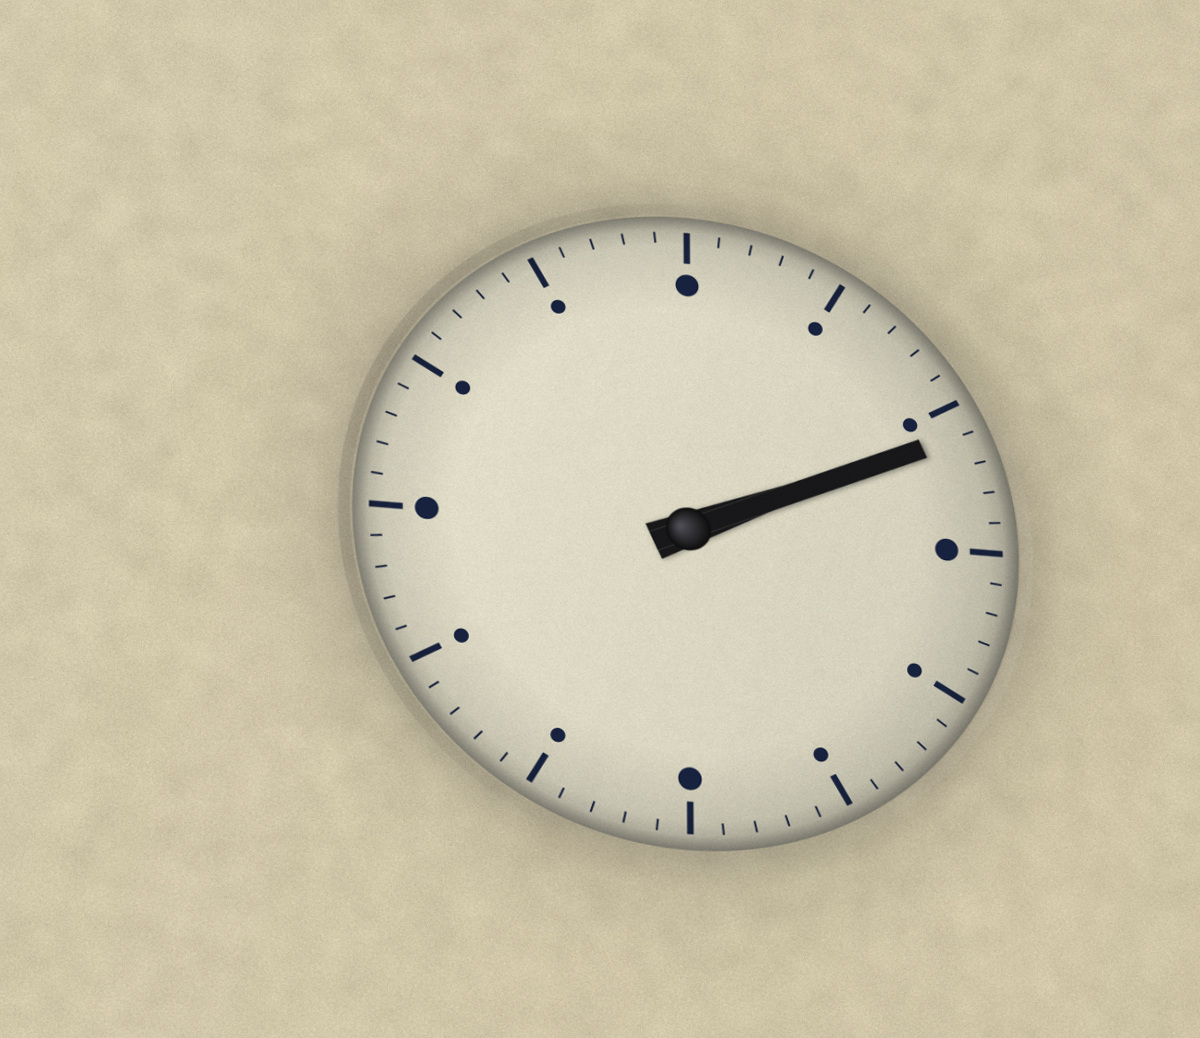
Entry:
2:11
